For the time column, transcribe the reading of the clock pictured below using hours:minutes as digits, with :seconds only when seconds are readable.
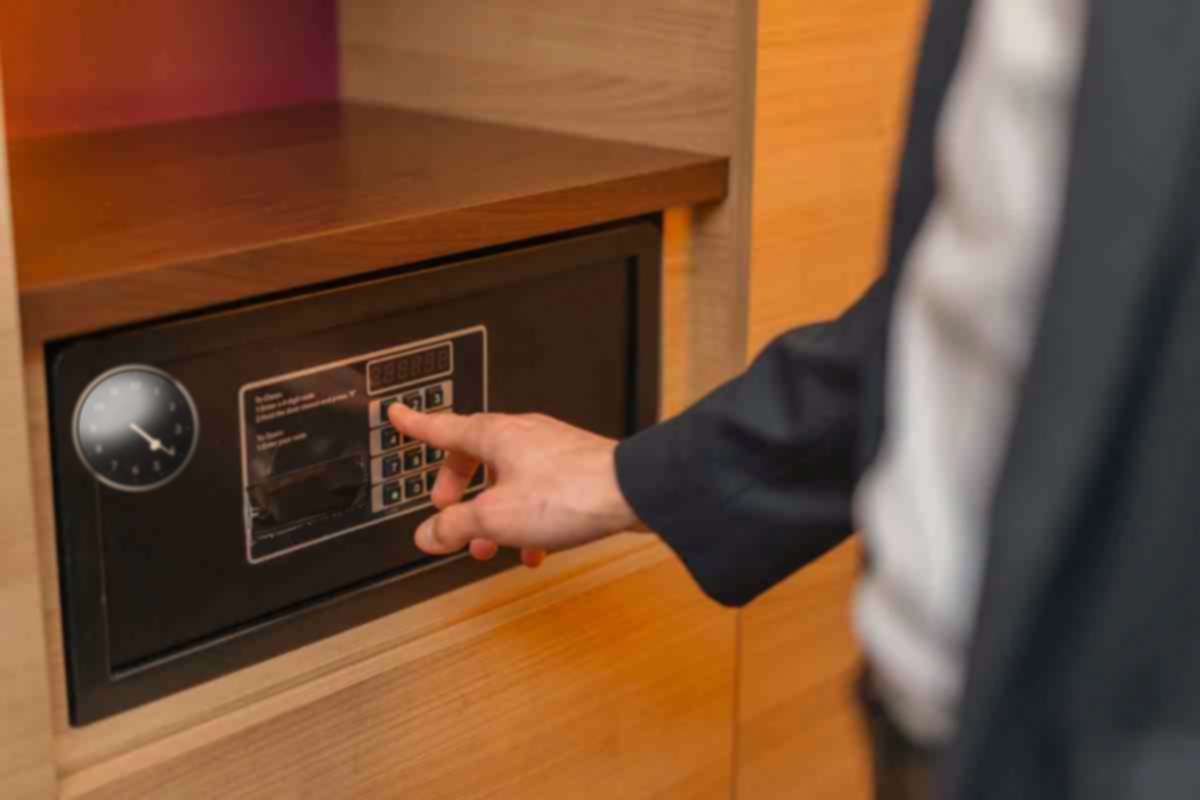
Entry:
4:21
